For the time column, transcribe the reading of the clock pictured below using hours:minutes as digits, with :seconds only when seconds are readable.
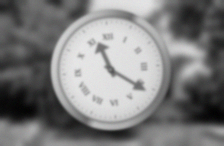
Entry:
11:21
